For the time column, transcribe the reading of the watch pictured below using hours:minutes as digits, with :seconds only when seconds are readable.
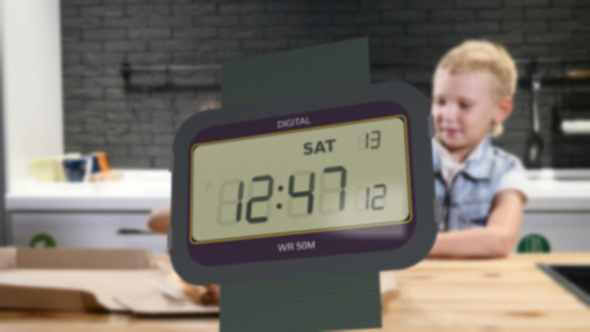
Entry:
12:47:12
